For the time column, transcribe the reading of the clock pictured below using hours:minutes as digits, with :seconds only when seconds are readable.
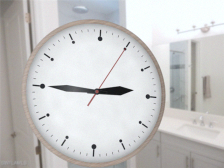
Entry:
2:45:05
